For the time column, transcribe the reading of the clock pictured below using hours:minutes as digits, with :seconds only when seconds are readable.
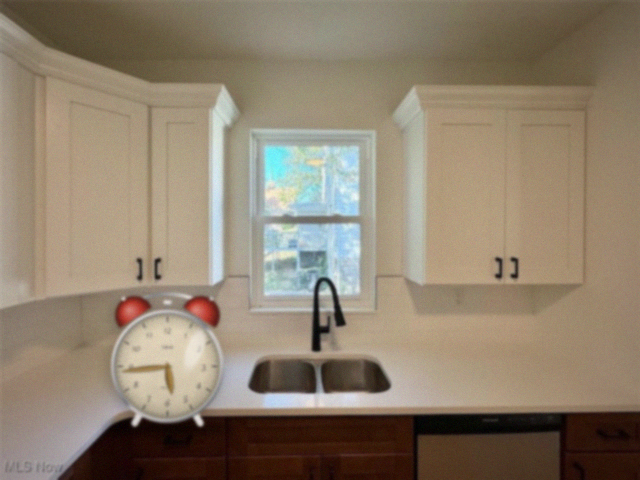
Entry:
5:44
